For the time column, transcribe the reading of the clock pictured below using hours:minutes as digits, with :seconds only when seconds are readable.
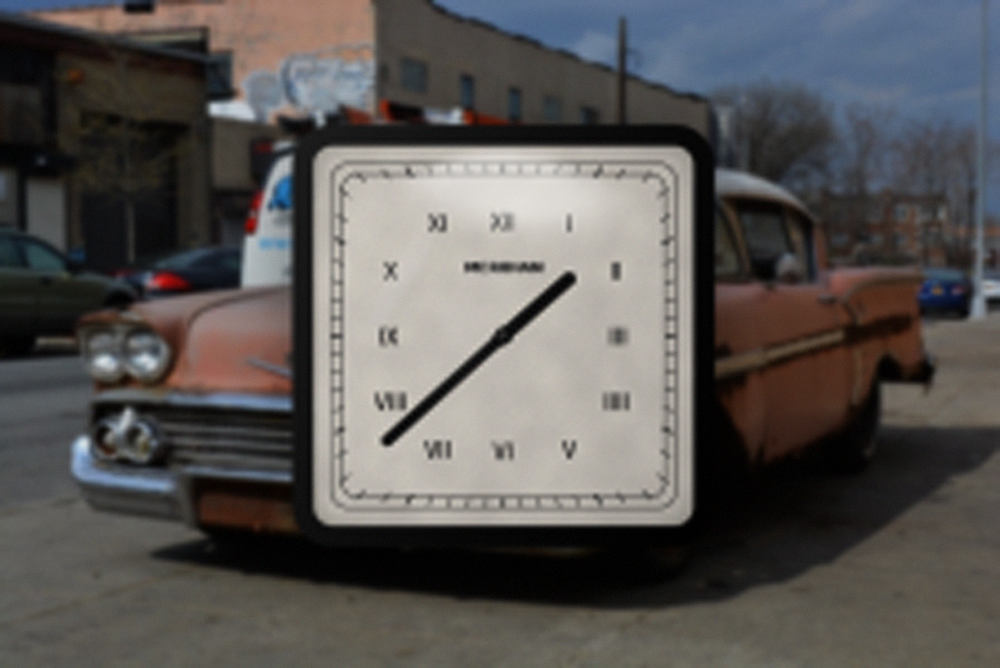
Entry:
1:38
